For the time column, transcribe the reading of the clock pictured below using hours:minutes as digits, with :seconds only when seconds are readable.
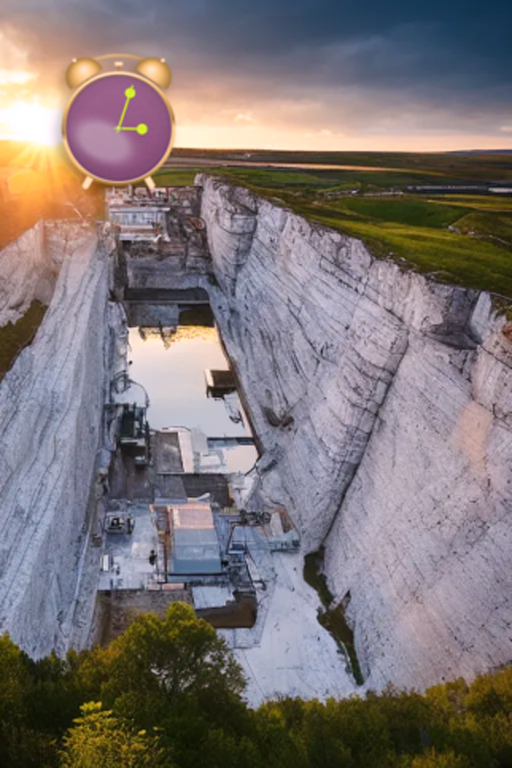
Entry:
3:03
